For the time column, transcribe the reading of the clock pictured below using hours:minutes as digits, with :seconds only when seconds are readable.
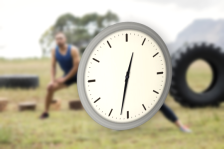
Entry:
12:32
